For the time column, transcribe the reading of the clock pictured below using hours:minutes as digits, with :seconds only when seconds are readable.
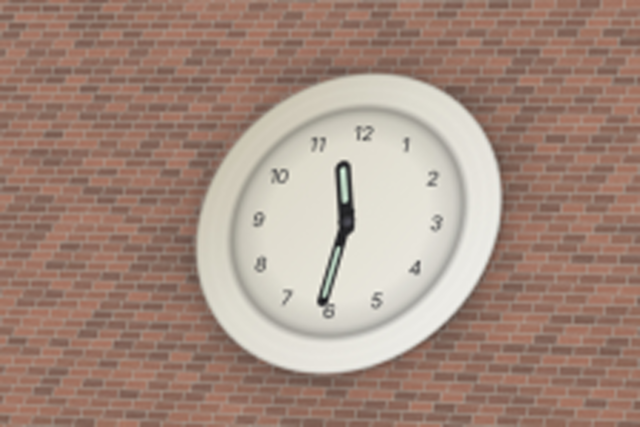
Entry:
11:31
